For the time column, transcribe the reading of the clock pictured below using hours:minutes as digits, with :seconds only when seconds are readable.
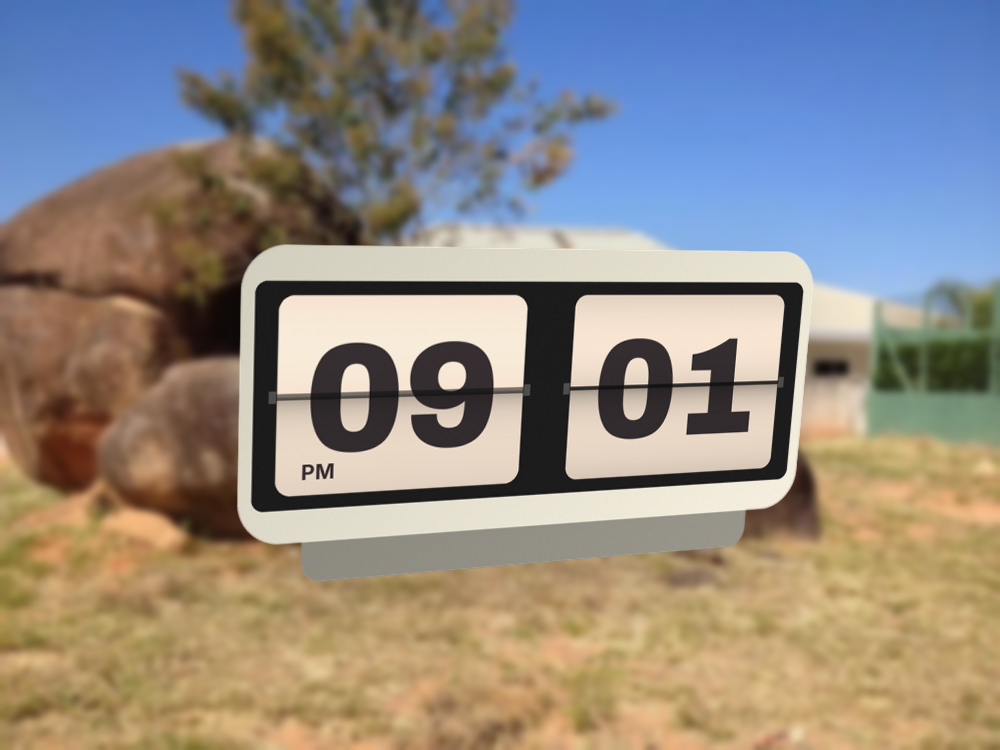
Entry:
9:01
